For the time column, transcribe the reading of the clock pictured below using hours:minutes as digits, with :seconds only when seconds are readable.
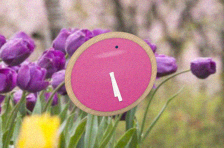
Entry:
5:26
